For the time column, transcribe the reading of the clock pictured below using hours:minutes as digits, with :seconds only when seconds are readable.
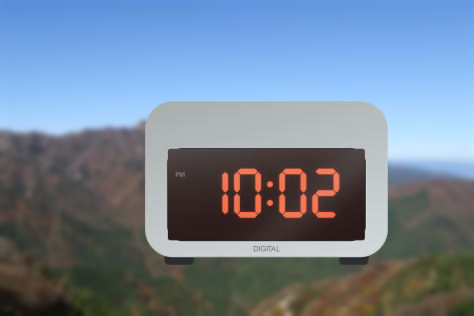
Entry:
10:02
